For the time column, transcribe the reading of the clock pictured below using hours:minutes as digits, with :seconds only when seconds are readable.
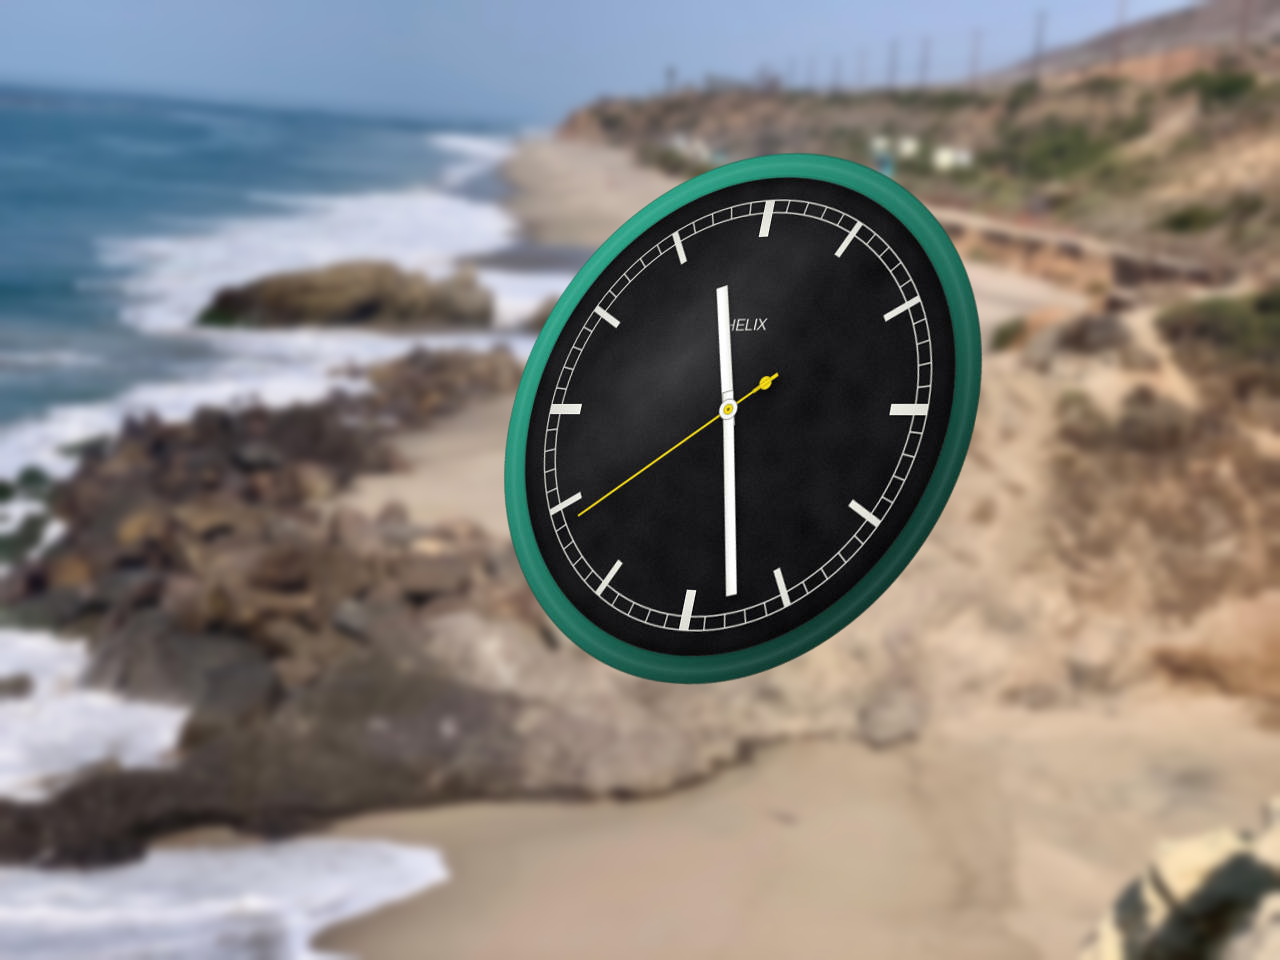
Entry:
11:27:39
